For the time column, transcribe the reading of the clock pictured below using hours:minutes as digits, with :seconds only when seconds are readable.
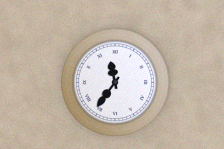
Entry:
11:36
